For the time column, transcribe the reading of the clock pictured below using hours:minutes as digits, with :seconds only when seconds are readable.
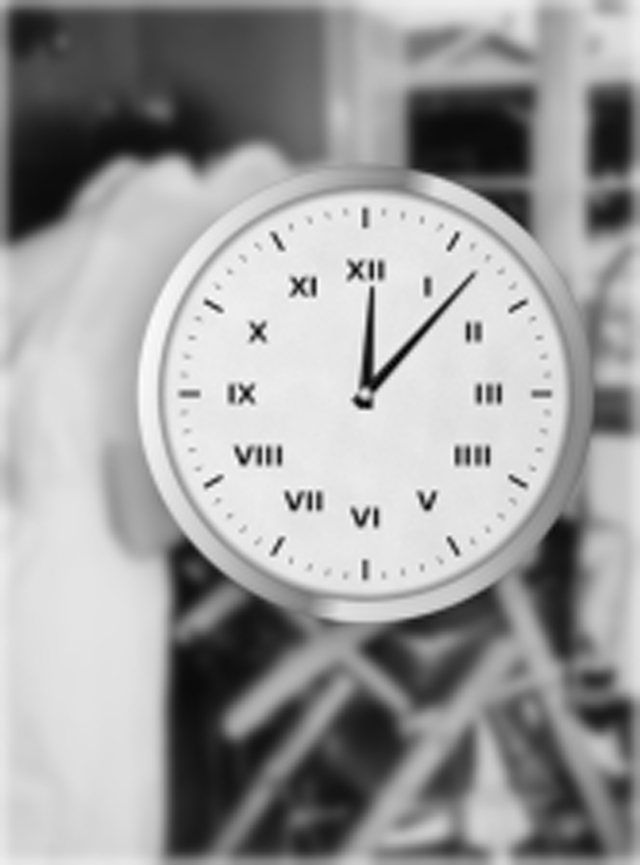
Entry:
12:07
